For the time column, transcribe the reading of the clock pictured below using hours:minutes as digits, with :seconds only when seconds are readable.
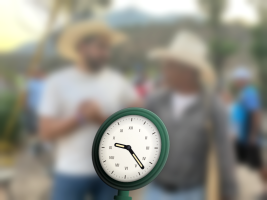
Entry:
9:23
